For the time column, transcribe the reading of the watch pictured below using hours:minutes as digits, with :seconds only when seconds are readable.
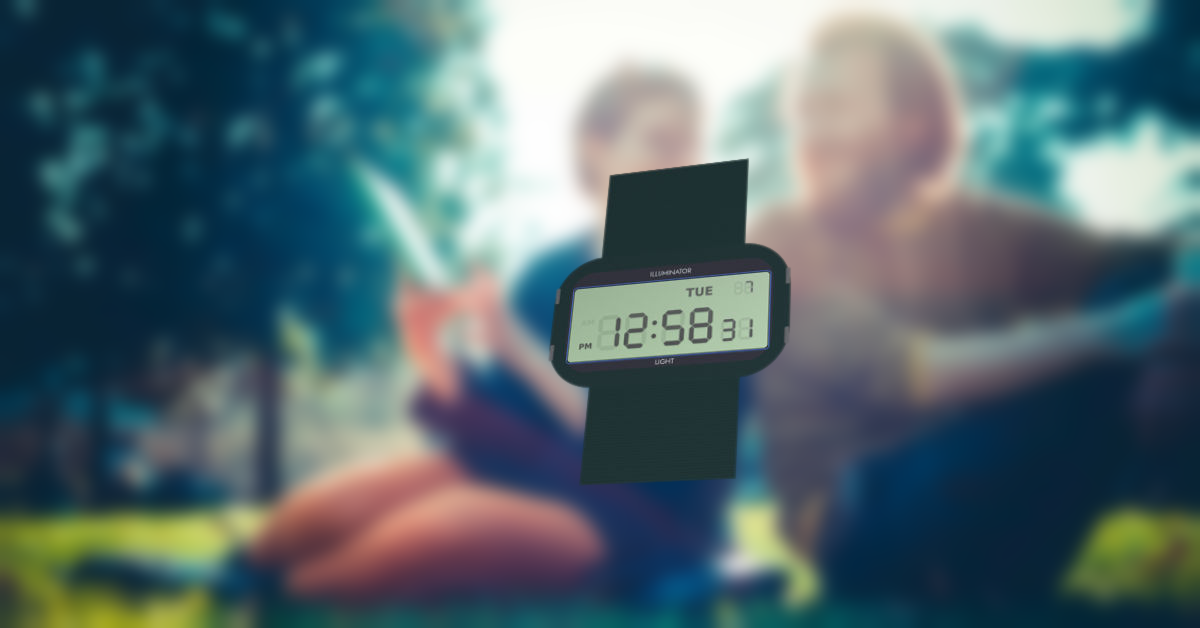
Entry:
12:58:31
